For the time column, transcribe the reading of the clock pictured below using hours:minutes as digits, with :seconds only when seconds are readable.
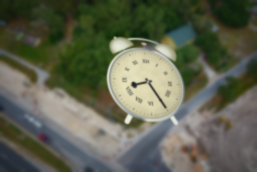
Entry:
8:25
